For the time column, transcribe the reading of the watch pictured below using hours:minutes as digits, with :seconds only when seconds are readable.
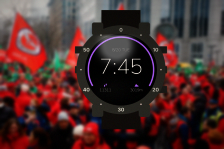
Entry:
7:45
